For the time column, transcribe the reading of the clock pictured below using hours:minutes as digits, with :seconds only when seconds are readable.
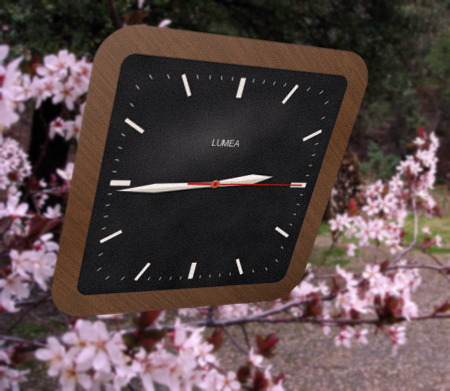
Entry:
2:44:15
